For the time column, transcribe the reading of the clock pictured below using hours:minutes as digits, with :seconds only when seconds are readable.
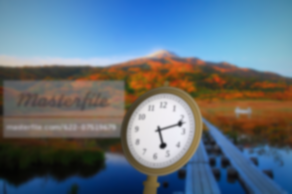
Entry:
5:12
